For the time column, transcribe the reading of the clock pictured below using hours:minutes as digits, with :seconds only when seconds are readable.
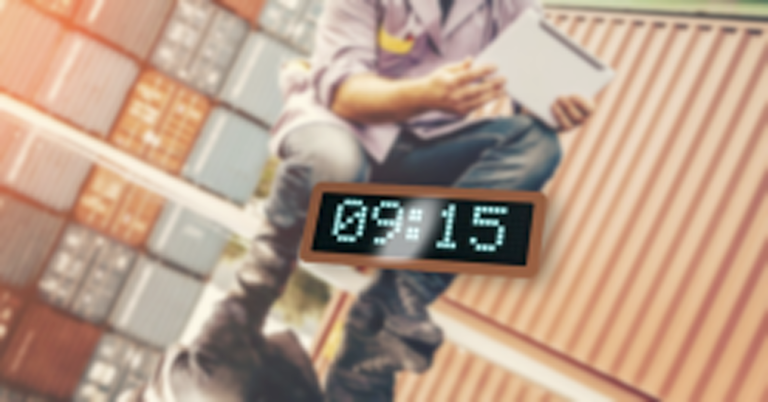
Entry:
9:15
